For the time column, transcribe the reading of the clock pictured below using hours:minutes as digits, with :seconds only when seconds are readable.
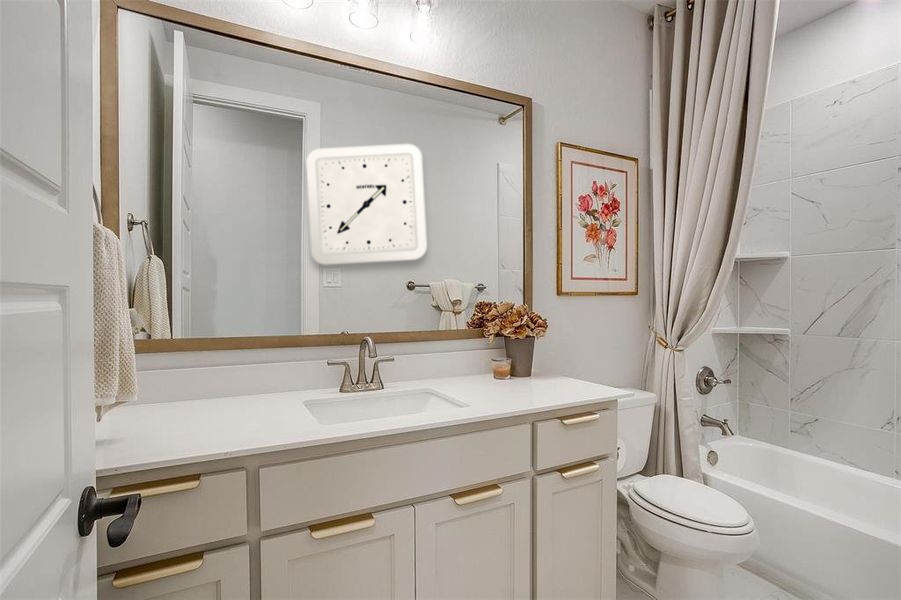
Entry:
1:38
